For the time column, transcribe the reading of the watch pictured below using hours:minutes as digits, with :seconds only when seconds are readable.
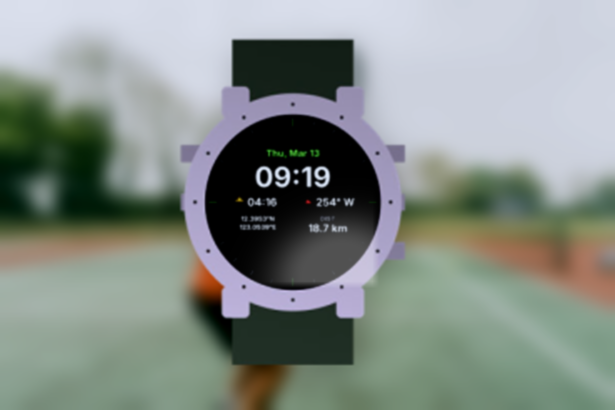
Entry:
9:19
